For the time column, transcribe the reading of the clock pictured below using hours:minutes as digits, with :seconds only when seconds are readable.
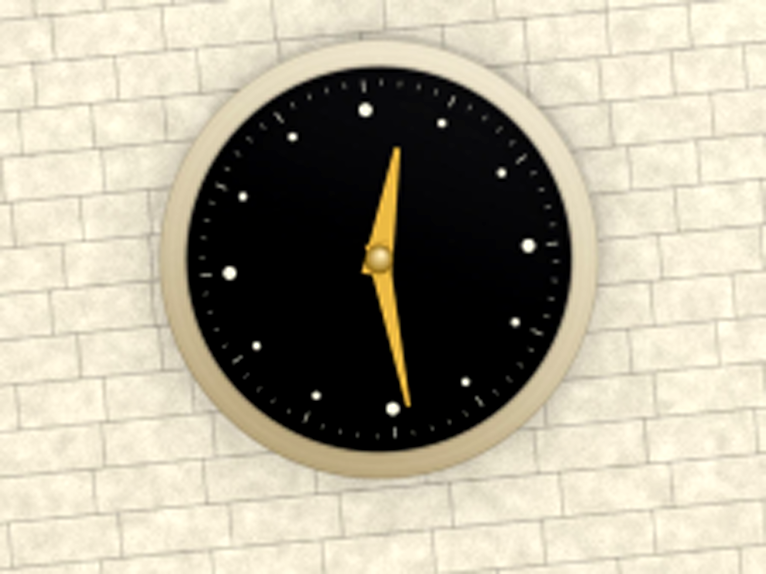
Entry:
12:29
